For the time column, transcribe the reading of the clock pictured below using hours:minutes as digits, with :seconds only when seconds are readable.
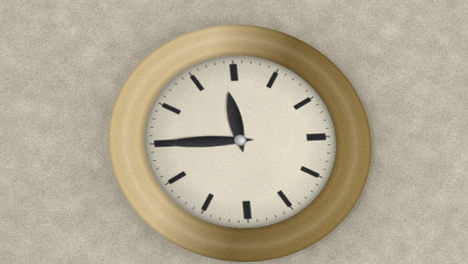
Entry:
11:45
